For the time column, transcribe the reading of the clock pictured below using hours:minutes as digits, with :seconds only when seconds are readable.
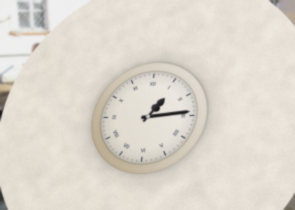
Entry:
1:14
